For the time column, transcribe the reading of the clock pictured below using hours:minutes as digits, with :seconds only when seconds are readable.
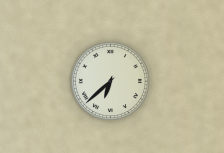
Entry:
6:38
